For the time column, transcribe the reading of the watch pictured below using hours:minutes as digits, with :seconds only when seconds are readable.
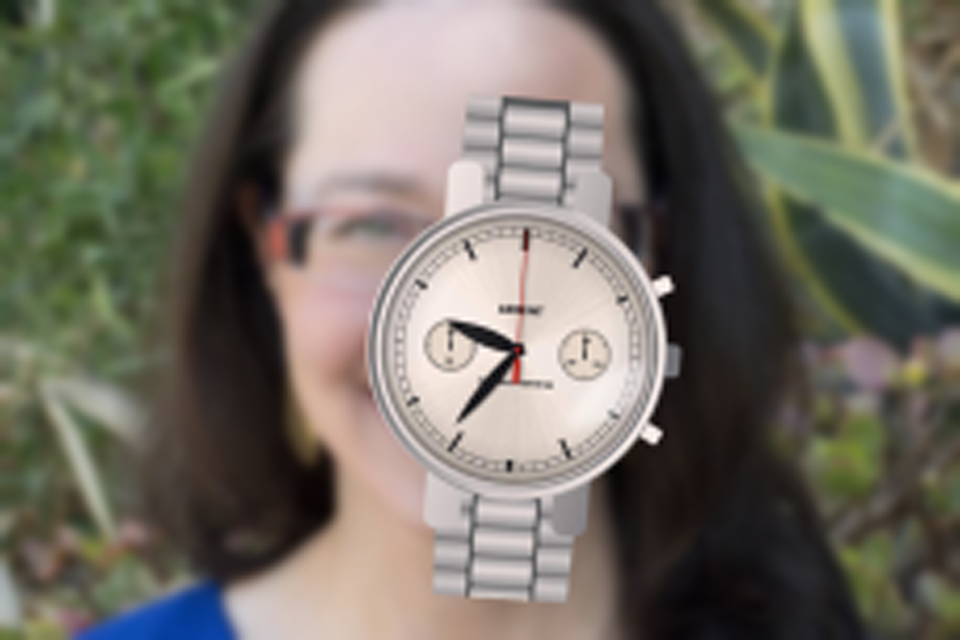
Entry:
9:36
